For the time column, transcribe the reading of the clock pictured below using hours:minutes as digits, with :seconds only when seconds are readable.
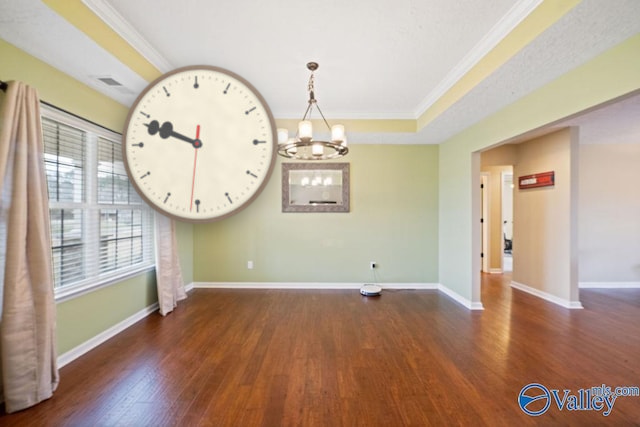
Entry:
9:48:31
